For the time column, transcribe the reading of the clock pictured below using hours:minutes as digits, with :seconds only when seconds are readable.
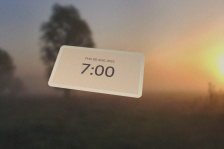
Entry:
7:00
